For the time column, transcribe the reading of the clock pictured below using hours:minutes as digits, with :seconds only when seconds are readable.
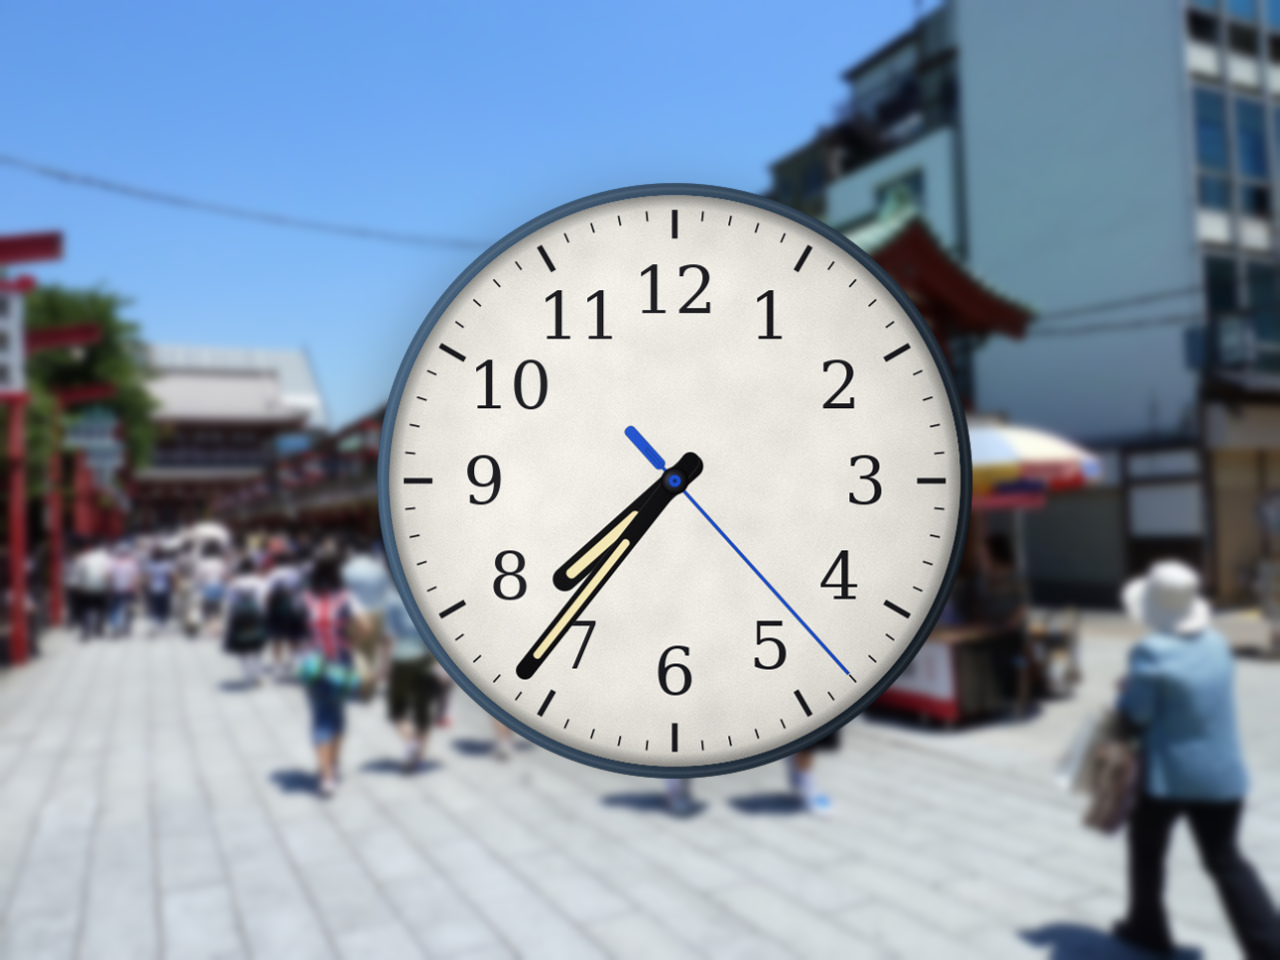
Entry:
7:36:23
